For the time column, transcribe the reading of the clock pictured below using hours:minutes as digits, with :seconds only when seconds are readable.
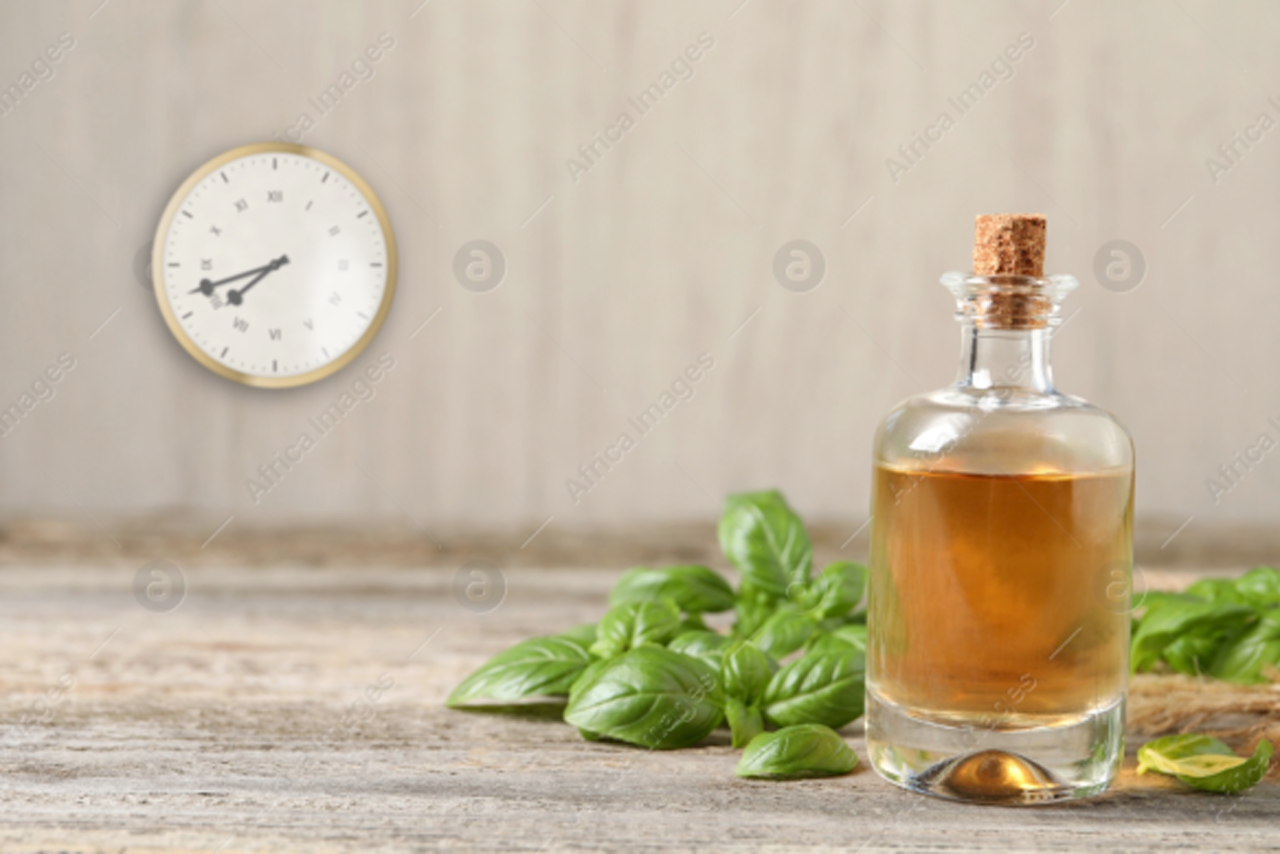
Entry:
7:42
